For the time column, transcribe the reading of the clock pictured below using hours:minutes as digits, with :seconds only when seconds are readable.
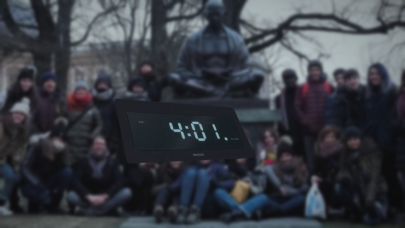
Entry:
4:01
